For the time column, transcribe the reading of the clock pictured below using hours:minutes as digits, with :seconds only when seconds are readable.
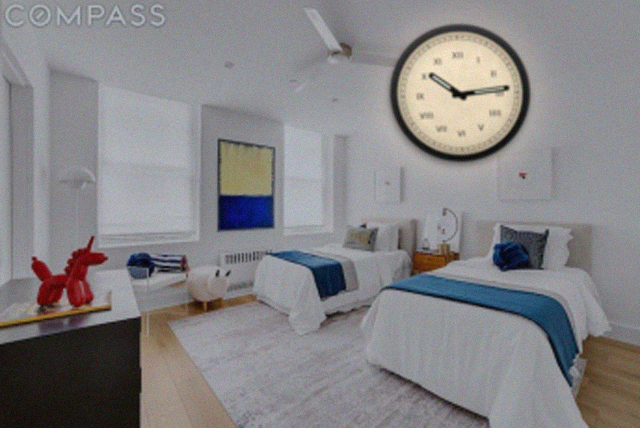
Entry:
10:14
